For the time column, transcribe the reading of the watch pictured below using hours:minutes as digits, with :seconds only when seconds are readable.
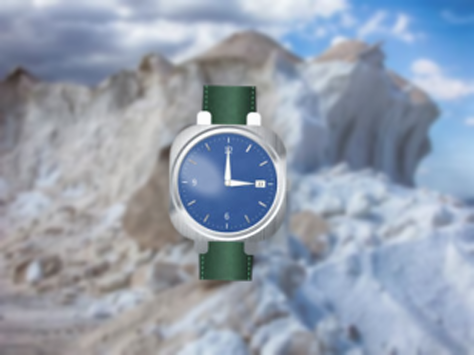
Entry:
3:00
